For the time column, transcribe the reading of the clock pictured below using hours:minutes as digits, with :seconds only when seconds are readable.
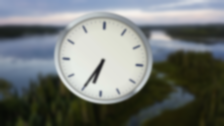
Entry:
6:35
